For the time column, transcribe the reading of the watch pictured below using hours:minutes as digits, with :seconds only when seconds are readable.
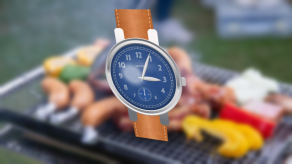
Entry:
3:04
